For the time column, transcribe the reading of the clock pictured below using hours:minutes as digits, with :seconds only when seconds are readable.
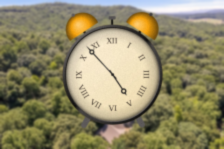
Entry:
4:53
